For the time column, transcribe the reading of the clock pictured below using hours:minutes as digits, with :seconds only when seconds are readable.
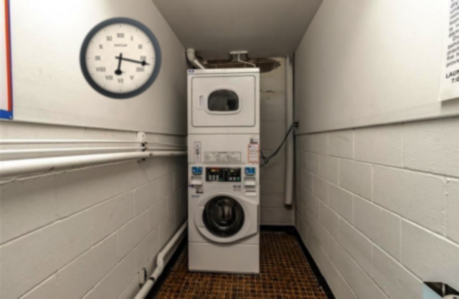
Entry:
6:17
